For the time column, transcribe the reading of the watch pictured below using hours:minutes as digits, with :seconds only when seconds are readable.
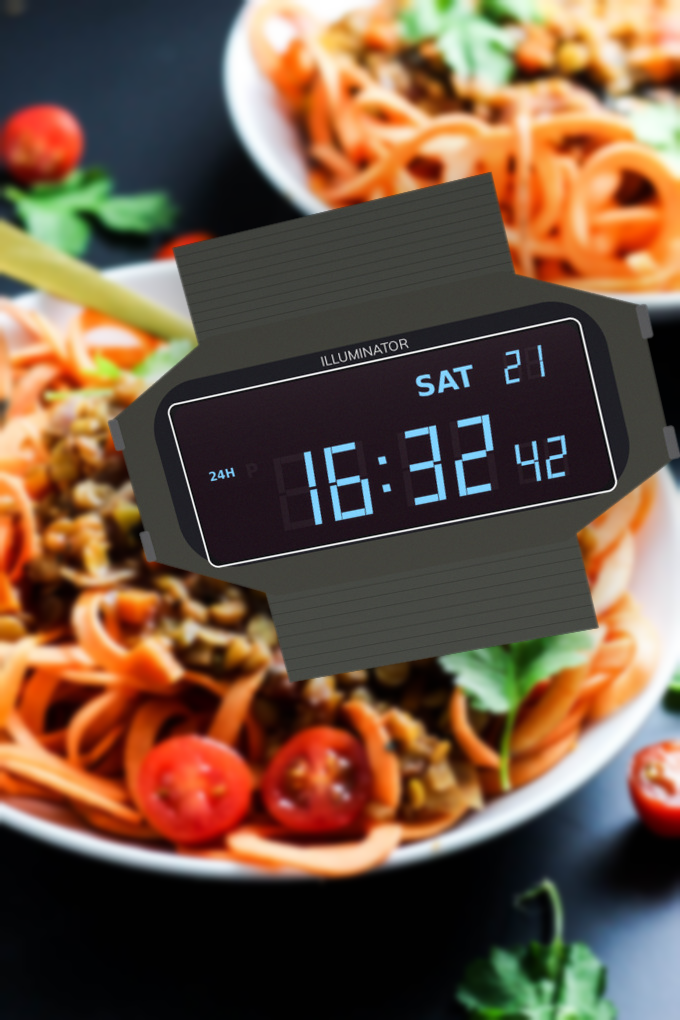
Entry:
16:32:42
